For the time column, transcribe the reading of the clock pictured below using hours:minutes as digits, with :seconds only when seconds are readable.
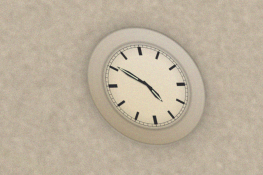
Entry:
4:51
